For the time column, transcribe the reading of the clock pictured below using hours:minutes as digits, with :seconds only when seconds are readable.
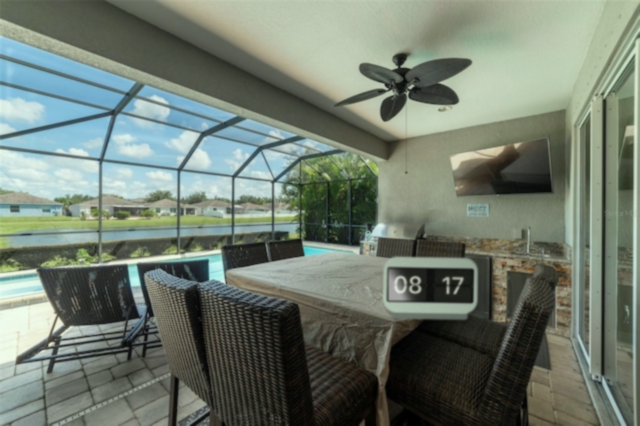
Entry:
8:17
